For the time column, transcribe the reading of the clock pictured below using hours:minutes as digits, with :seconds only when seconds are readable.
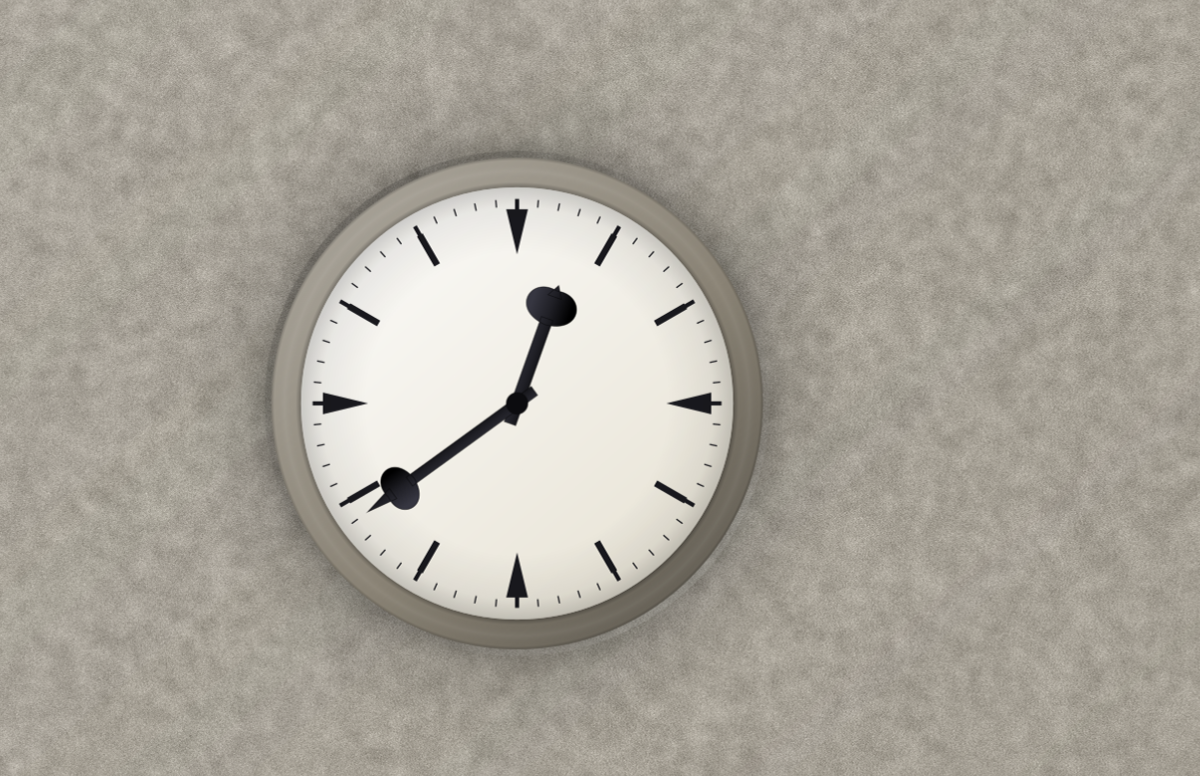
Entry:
12:39
